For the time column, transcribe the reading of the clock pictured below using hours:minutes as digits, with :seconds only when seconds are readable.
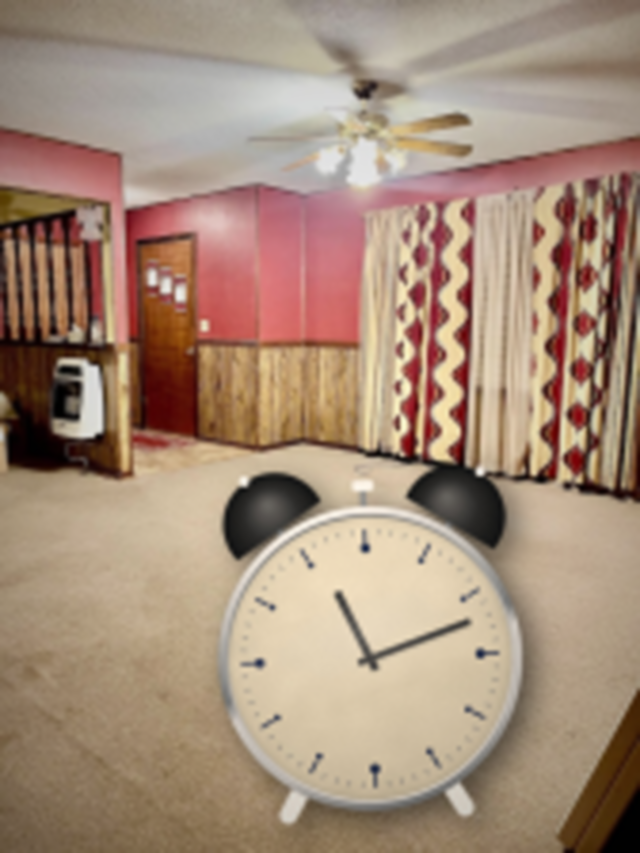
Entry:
11:12
